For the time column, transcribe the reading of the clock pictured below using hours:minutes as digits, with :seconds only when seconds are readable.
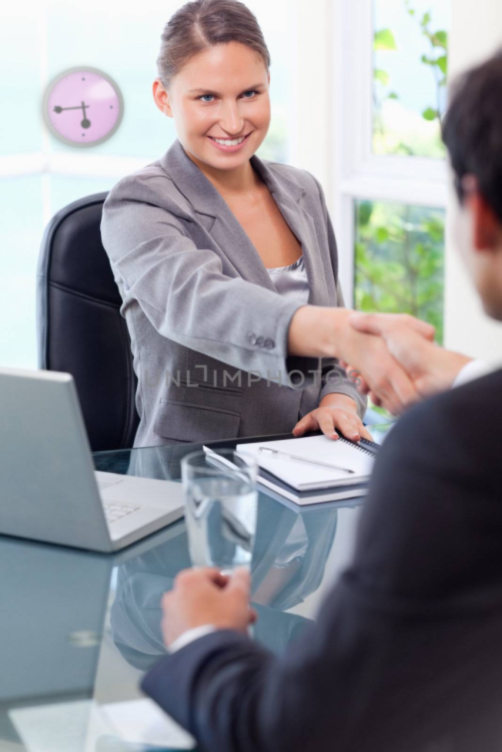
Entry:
5:44
